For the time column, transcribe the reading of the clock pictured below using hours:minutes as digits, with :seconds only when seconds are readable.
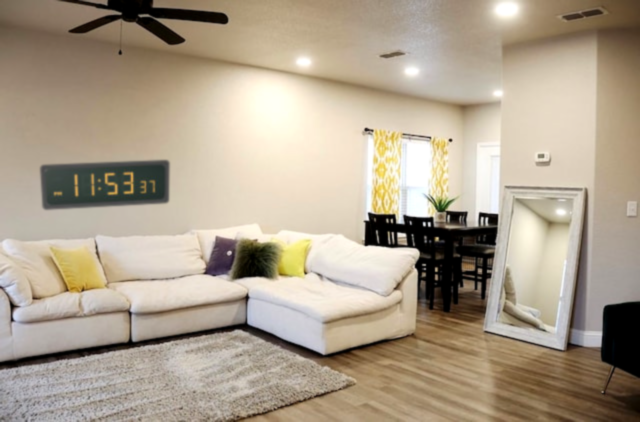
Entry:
11:53:37
